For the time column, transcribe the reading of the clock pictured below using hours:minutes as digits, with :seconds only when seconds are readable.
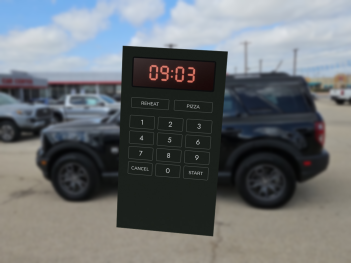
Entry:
9:03
